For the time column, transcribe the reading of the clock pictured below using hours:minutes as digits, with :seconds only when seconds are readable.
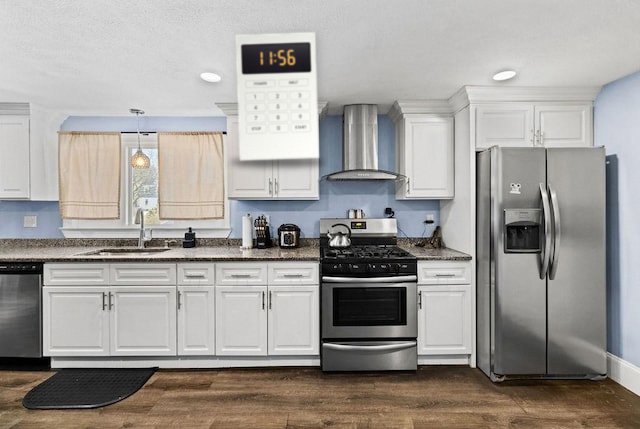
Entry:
11:56
